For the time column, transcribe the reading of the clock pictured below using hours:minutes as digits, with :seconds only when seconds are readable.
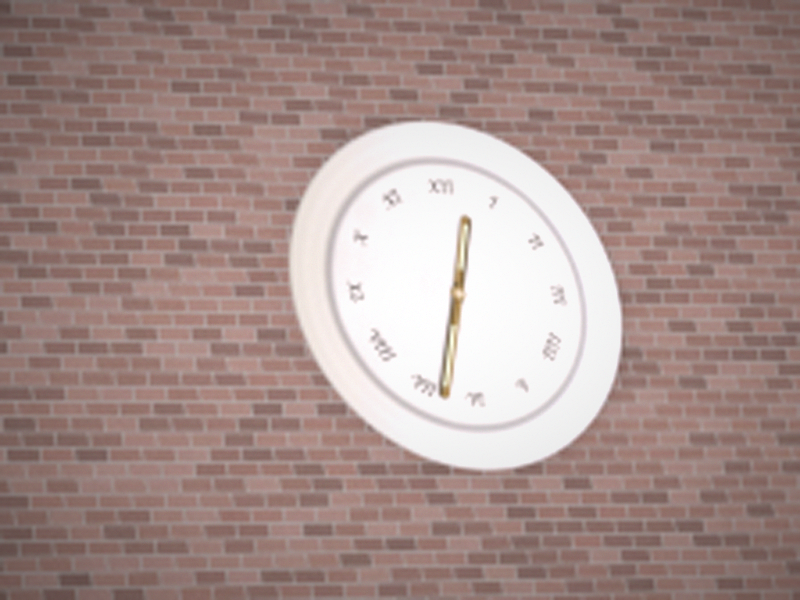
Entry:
12:33
